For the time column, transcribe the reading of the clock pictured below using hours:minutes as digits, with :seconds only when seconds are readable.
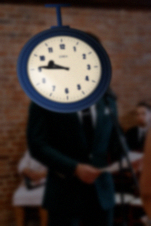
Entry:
9:46
